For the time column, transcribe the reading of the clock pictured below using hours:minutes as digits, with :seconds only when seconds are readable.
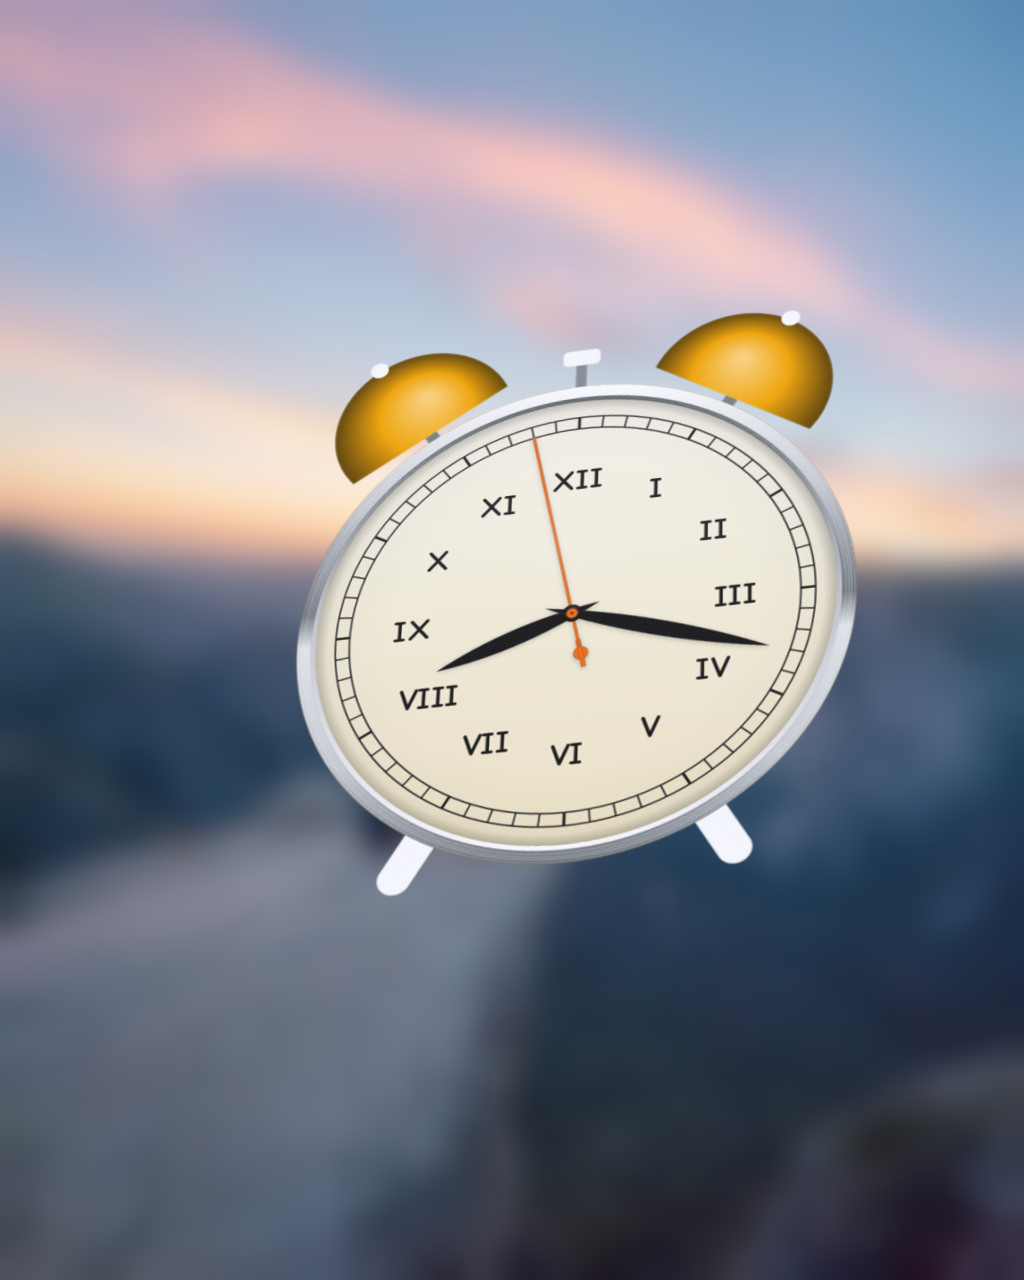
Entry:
8:17:58
